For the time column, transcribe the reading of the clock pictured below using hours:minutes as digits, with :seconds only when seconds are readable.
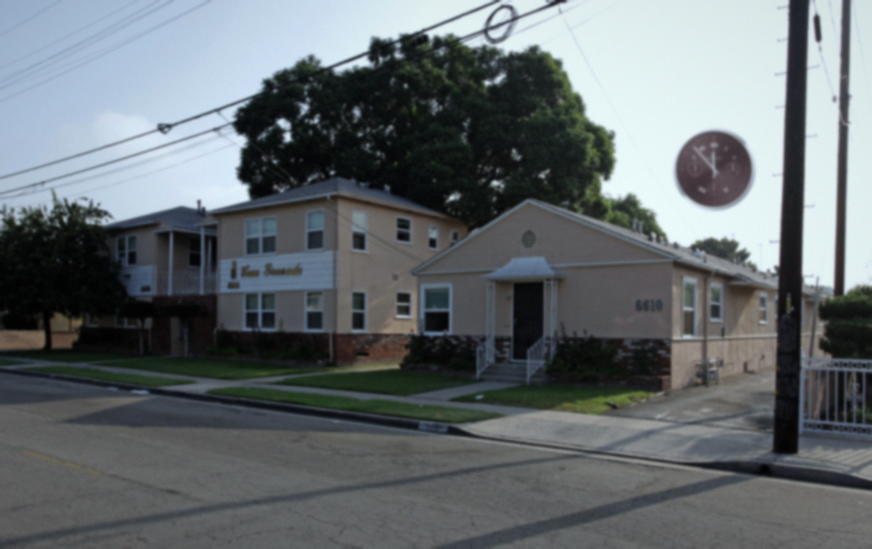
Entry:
11:53
